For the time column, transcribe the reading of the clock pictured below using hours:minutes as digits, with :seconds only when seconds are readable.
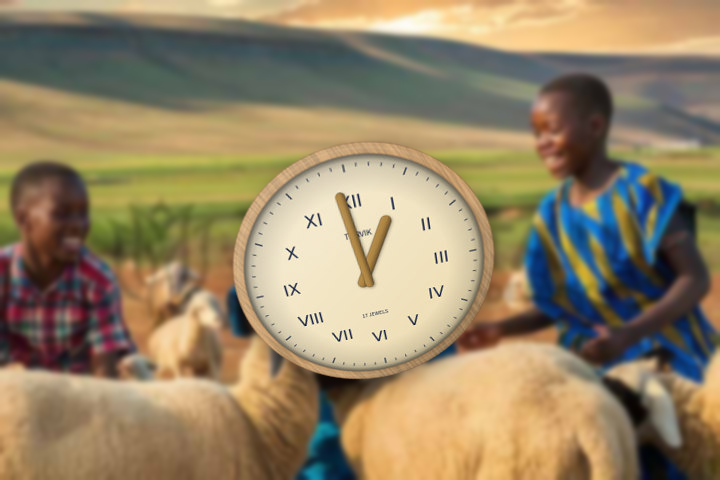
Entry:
12:59
